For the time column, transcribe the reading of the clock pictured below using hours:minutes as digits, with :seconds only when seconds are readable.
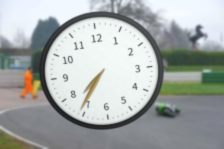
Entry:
7:36
